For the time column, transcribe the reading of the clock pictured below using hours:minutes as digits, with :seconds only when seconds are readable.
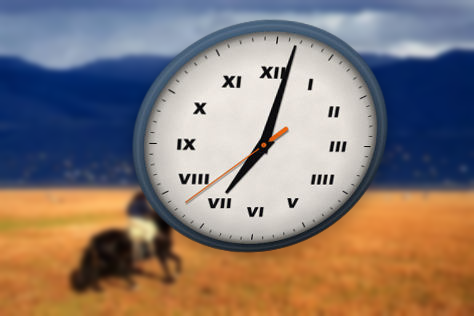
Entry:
7:01:38
